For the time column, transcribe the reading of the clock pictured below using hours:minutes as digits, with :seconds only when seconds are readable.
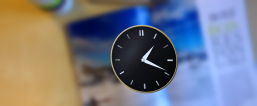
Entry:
1:19
